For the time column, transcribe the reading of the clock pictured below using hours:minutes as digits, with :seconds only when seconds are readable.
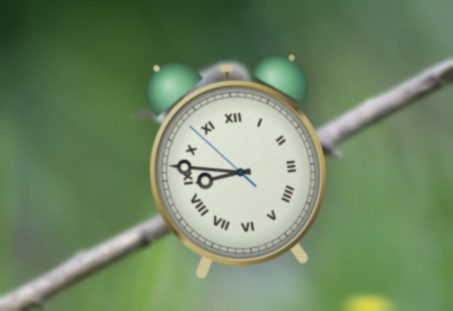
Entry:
8:46:53
